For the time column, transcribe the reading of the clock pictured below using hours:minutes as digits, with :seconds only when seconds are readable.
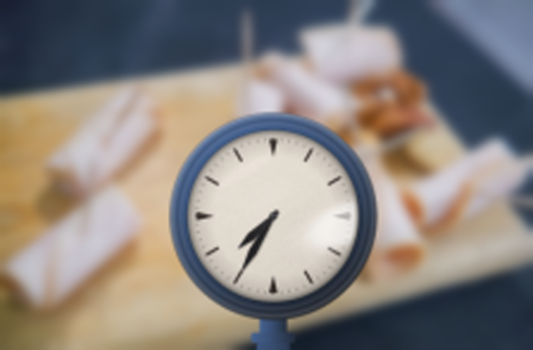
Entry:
7:35
